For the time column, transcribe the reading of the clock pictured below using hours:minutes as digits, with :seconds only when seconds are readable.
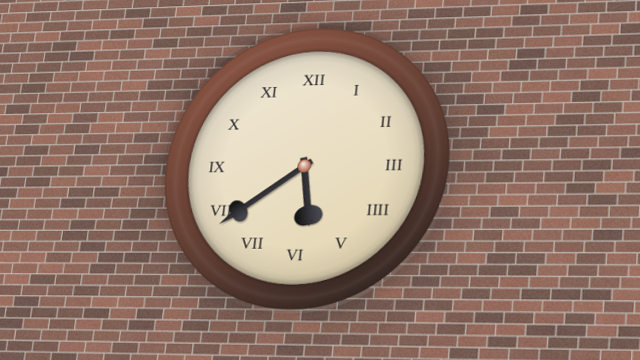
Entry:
5:39
